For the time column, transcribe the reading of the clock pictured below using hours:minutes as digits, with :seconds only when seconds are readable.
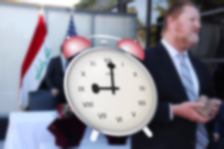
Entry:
9:01
